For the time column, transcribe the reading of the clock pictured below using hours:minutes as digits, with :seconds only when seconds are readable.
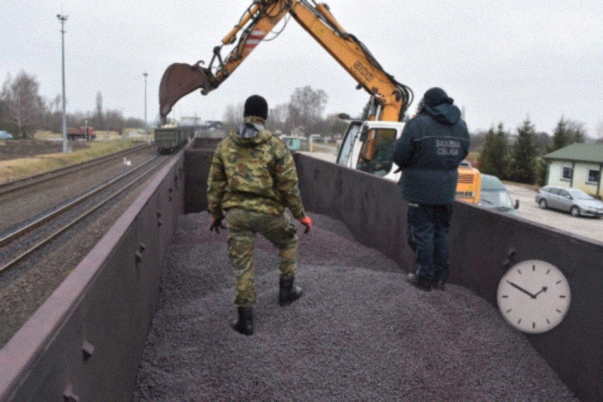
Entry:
1:50
